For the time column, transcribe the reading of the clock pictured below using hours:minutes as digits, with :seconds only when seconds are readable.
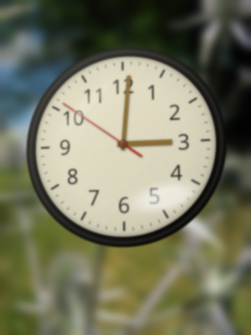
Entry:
3:00:51
